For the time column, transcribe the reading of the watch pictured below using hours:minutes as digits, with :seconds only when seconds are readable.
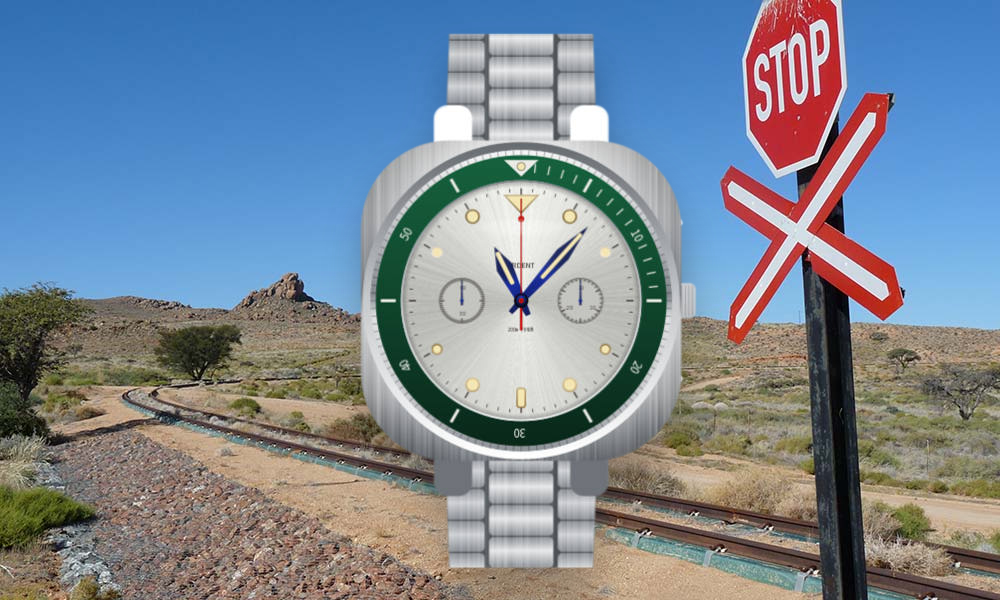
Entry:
11:07
